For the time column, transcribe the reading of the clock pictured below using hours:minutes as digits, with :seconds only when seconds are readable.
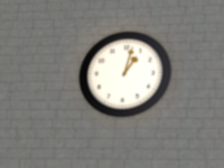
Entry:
1:02
